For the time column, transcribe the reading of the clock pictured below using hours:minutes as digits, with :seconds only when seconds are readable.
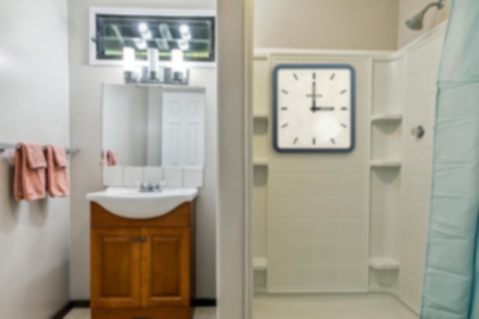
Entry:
3:00
